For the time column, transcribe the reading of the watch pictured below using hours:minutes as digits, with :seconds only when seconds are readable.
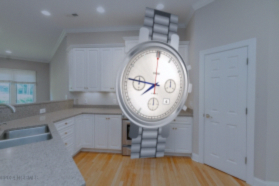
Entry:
7:46
